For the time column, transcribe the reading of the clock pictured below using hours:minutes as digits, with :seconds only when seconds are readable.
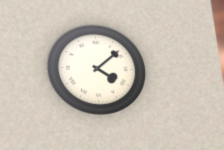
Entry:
4:08
